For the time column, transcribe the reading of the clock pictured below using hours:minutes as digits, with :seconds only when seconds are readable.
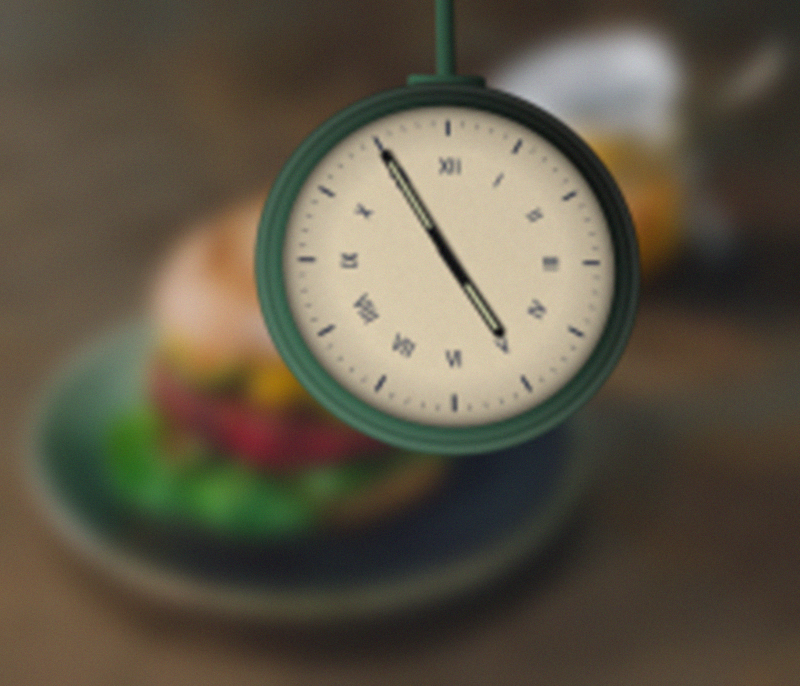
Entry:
4:55
